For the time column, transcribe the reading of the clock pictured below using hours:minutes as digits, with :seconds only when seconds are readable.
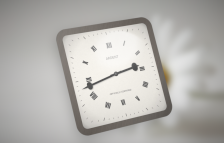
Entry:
2:43
